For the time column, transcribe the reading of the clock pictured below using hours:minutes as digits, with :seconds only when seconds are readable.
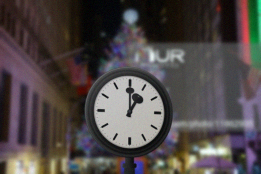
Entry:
1:00
